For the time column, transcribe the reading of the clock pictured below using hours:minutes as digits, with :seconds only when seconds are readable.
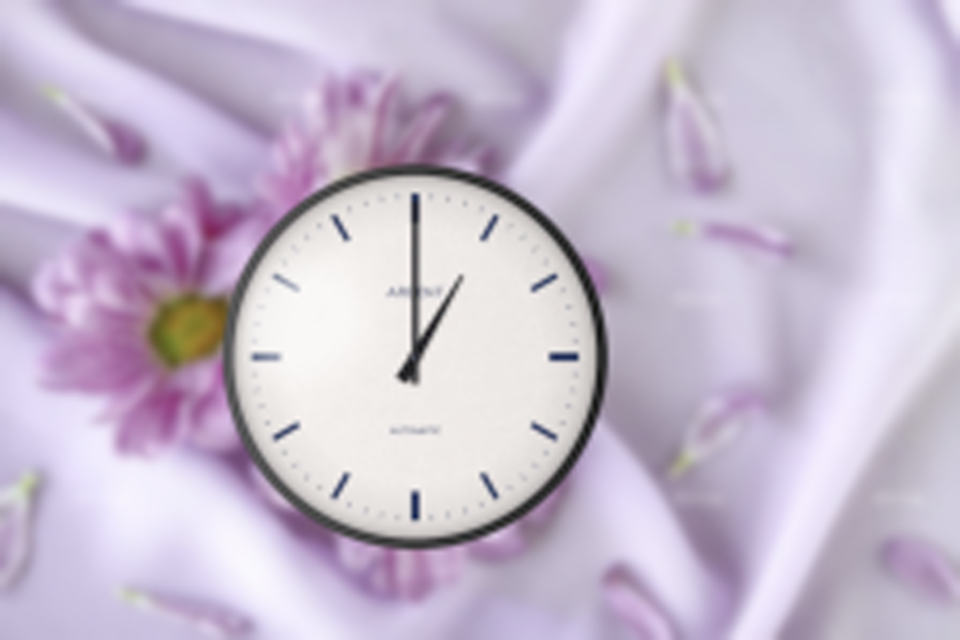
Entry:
1:00
